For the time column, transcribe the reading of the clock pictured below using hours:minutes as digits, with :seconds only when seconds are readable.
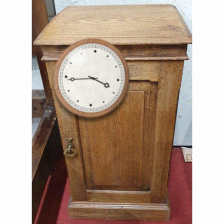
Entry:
3:44
